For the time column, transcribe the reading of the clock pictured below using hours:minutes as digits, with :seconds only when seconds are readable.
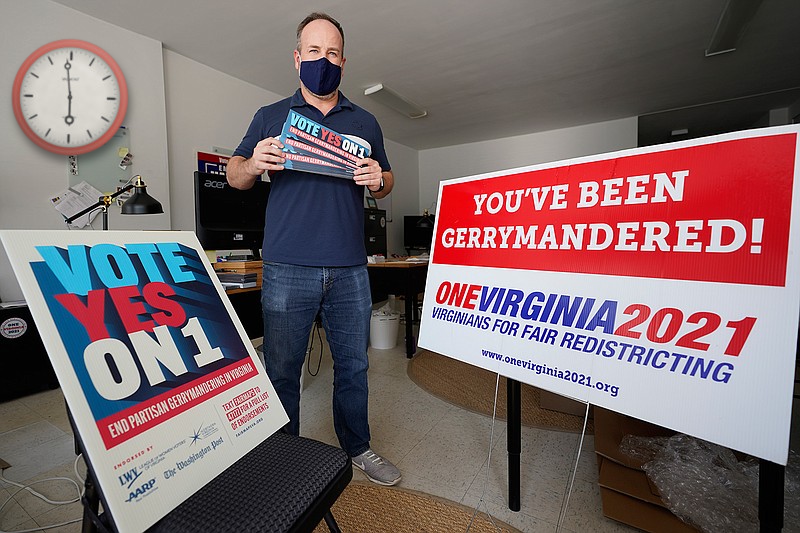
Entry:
5:59
